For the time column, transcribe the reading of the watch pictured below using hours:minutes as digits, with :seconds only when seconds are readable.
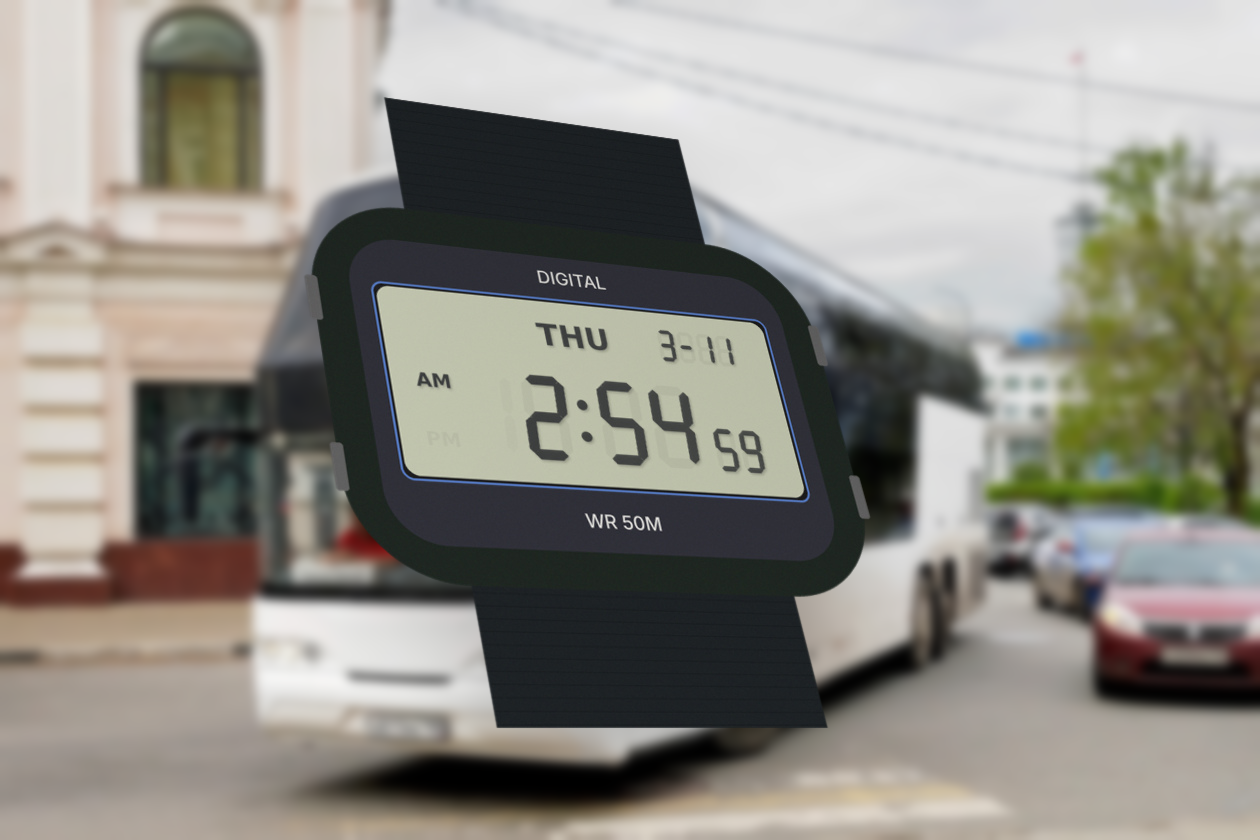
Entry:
2:54:59
